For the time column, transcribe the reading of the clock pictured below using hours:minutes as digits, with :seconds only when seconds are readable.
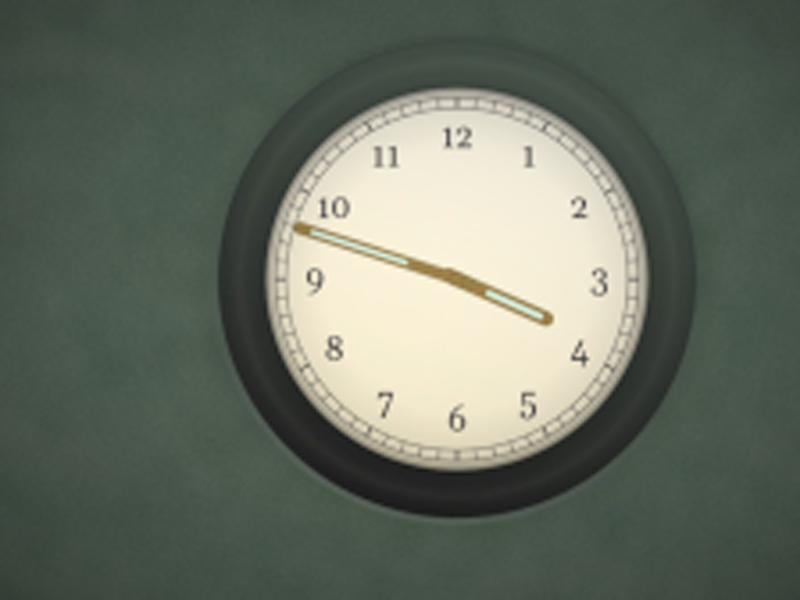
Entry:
3:48
